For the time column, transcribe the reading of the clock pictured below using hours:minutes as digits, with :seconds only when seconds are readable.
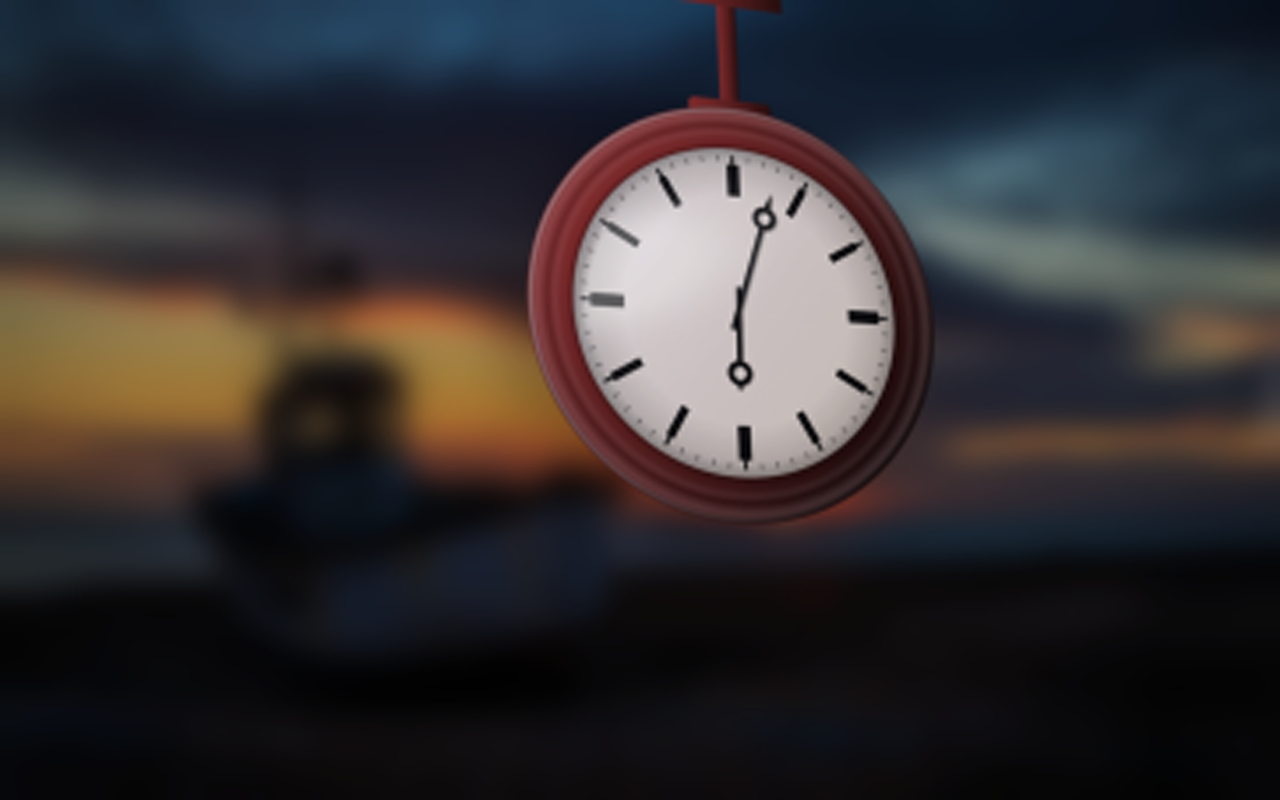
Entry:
6:03
